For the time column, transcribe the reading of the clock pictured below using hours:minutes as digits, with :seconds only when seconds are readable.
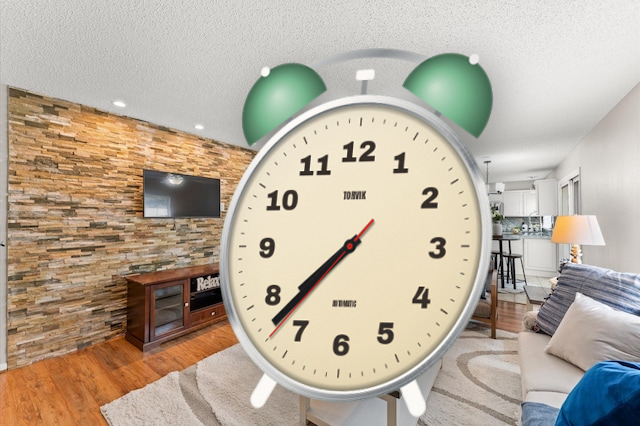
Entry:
7:37:37
